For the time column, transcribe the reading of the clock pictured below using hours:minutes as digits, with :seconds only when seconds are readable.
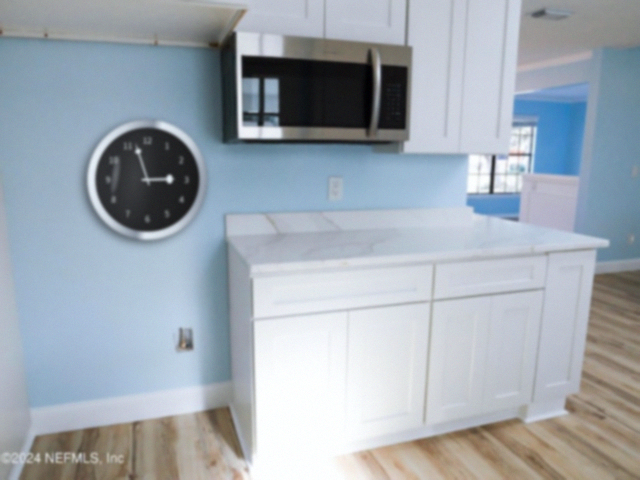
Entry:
2:57
